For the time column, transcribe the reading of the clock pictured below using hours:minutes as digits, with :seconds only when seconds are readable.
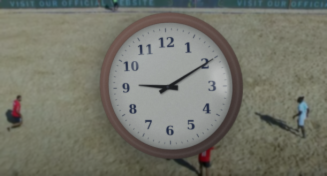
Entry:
9:10
